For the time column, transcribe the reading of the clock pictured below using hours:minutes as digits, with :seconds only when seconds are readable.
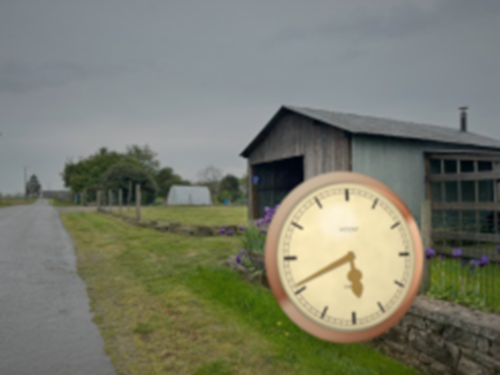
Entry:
5:41
